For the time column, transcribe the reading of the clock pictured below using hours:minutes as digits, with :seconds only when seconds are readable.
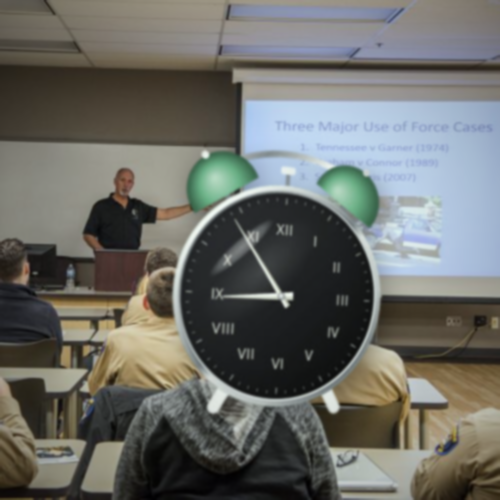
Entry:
8:54
